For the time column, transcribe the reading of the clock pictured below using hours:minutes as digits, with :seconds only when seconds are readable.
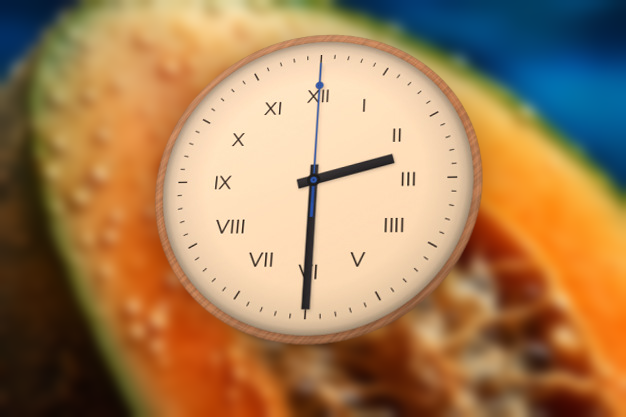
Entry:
2:30:00
